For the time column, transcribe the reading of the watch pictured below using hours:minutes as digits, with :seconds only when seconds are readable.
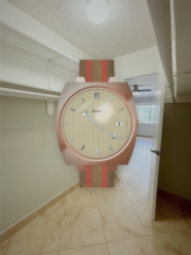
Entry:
10:21
